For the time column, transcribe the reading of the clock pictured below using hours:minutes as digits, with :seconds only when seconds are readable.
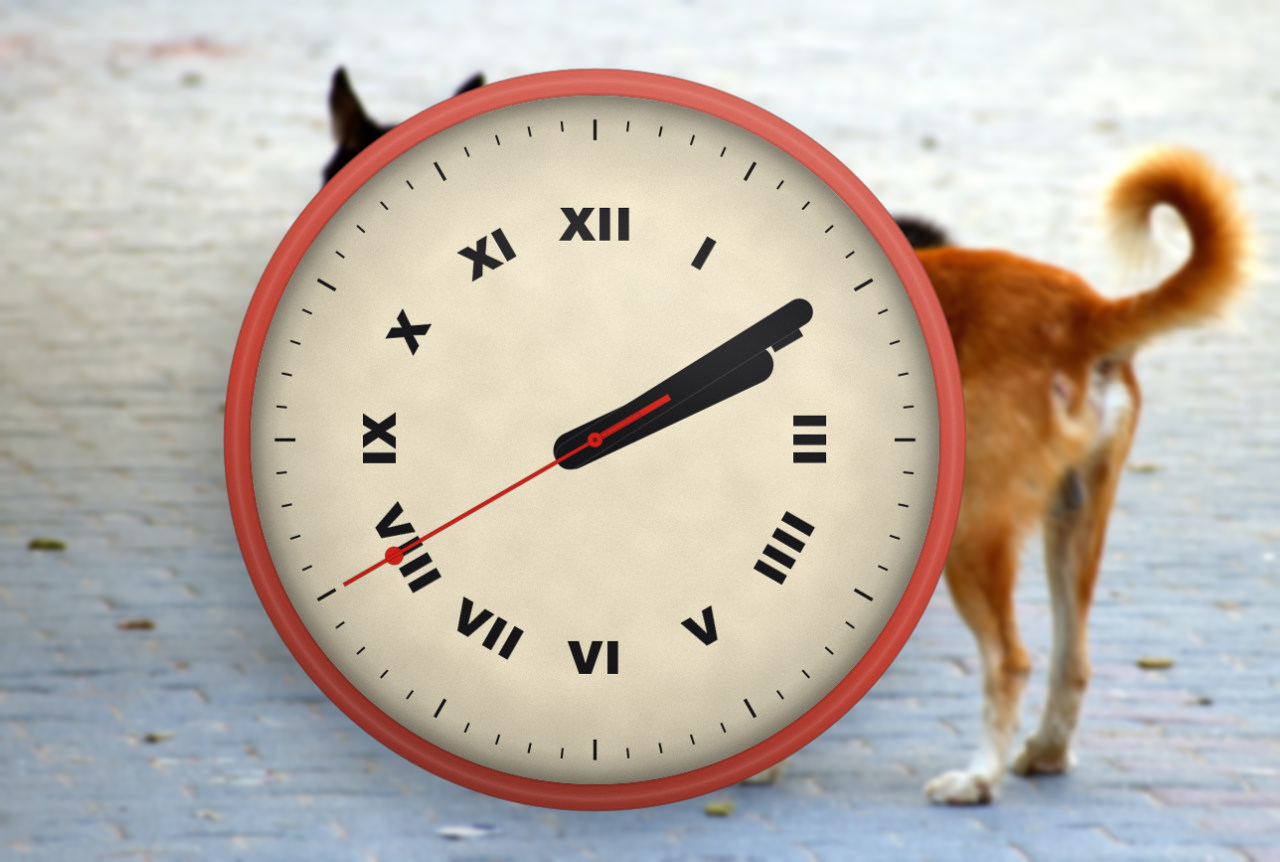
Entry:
2:09:40
